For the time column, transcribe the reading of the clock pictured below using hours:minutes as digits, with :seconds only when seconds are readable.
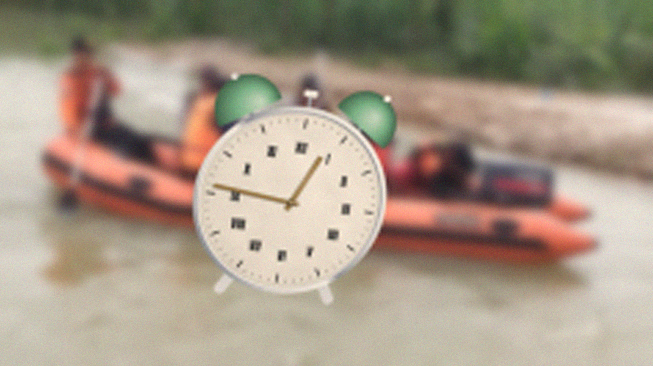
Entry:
12:46
